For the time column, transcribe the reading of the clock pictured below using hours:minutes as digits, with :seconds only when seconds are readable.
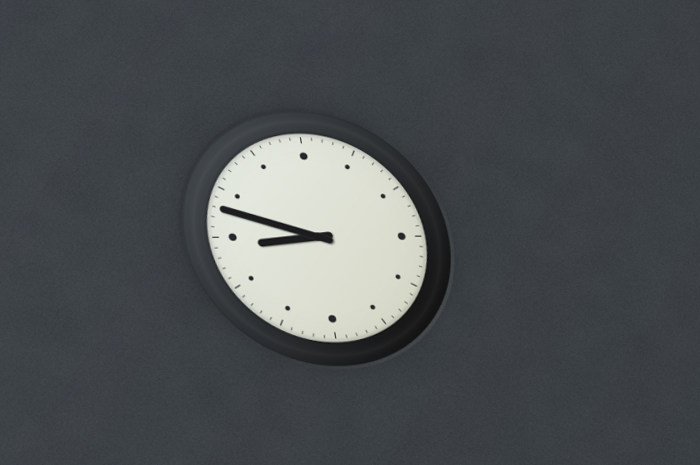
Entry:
8:48
